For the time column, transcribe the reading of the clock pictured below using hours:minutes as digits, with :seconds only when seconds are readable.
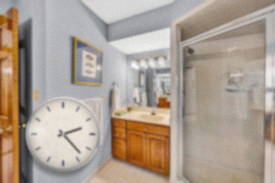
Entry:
2:23
